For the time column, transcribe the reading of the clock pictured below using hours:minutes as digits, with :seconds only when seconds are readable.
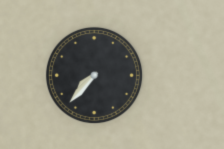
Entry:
7:37
